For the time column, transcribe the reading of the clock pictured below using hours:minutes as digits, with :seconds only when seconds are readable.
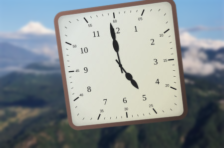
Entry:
4:59
